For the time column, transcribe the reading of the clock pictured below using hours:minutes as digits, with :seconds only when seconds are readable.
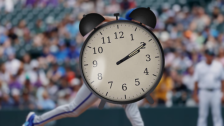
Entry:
2:10
